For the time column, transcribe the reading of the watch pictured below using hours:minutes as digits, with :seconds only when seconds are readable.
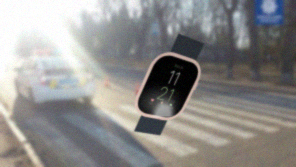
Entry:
11:21
